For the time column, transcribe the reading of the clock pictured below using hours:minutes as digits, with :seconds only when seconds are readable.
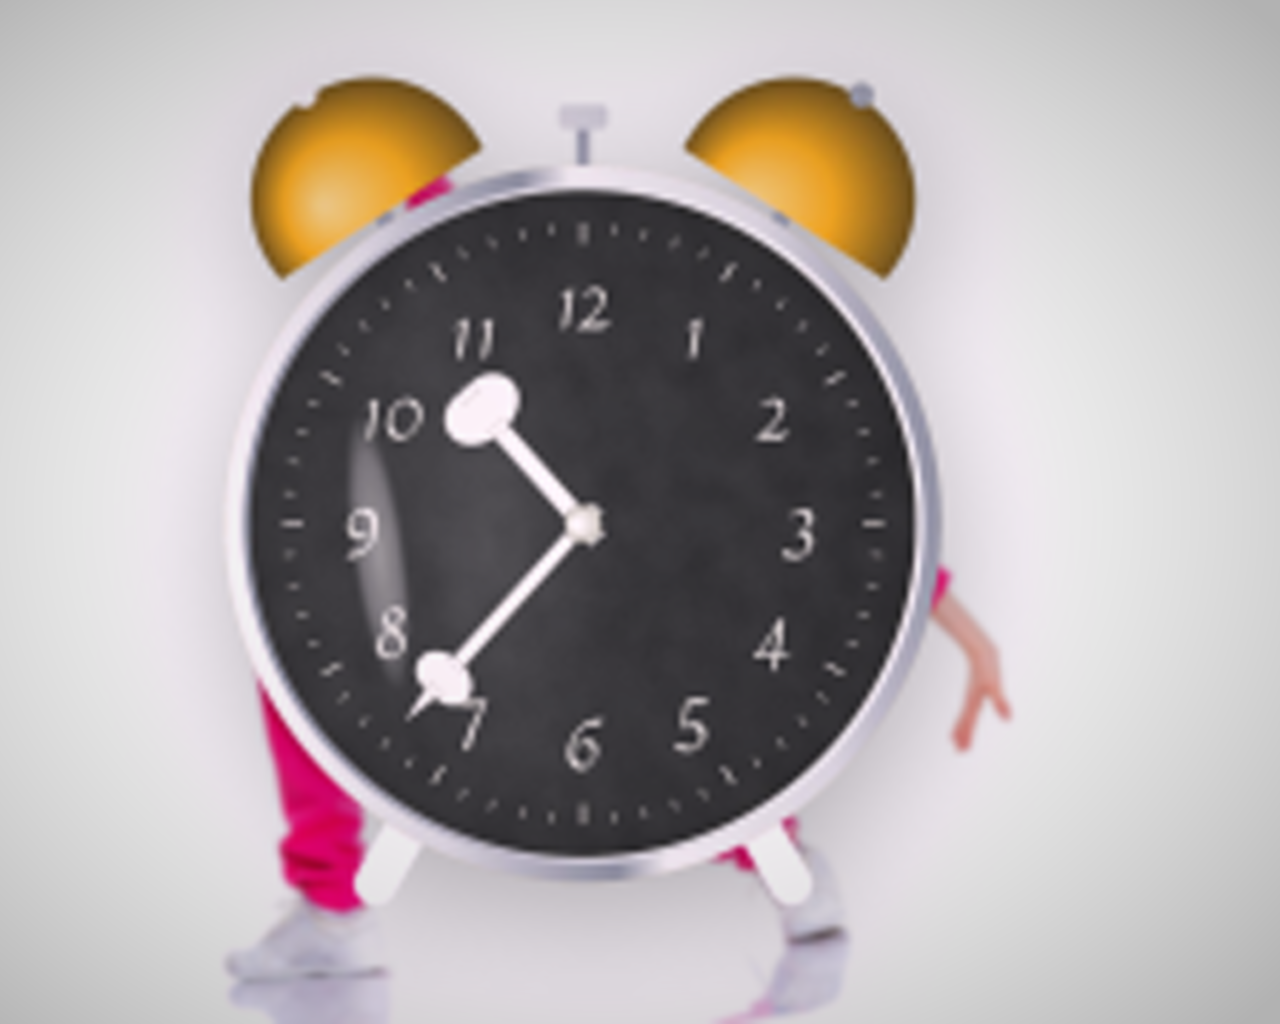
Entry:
10:37
